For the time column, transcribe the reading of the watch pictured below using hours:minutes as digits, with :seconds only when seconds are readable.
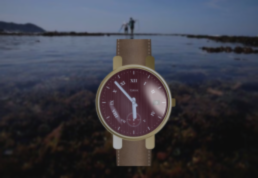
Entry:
5:53
